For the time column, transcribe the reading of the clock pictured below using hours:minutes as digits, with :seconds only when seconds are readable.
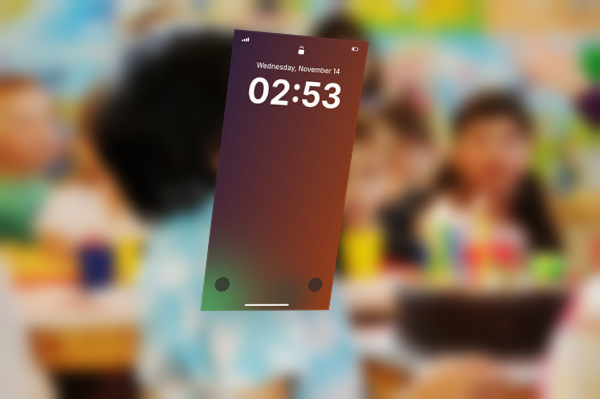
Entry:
2:53
